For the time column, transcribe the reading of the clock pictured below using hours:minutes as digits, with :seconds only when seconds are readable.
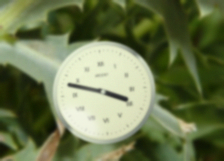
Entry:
3:48
